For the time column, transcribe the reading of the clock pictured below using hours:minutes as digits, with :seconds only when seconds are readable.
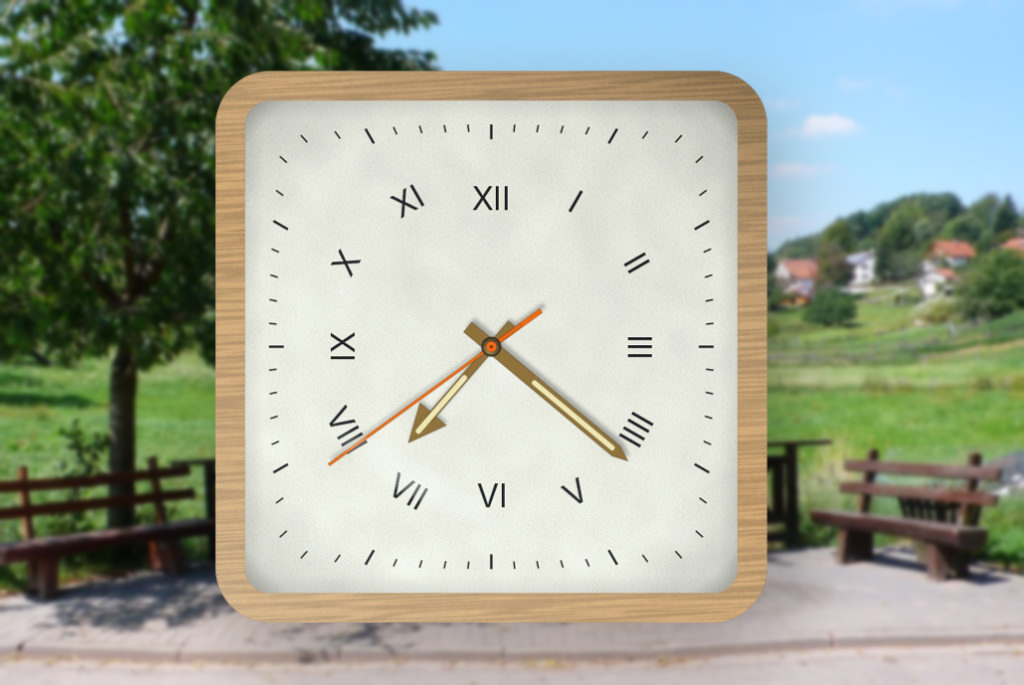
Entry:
7:21:39
